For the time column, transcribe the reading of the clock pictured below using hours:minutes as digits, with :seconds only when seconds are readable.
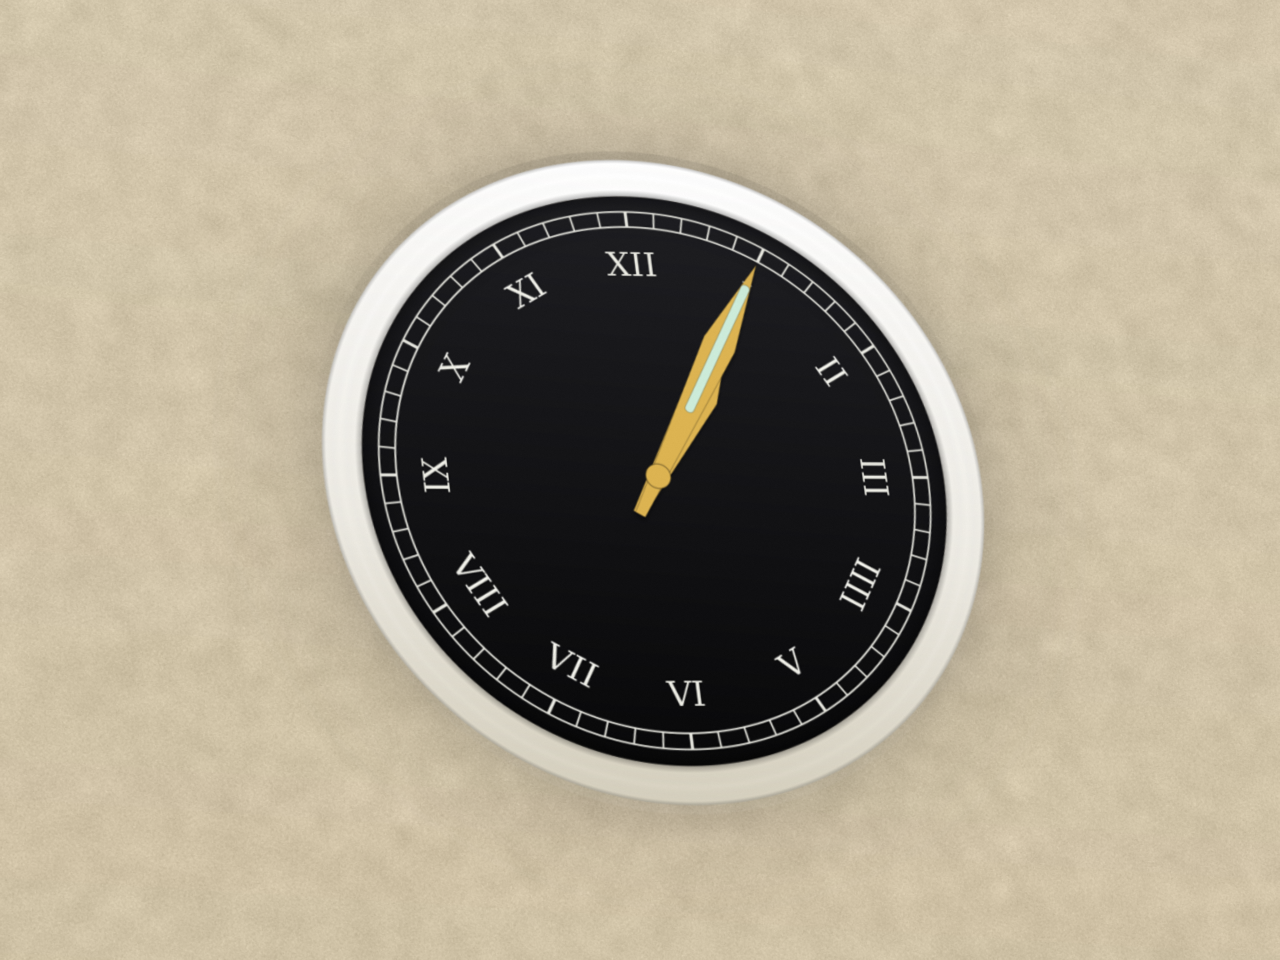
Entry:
1:05
